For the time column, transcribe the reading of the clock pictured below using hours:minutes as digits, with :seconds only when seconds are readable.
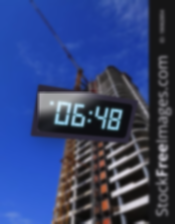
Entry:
6:48
